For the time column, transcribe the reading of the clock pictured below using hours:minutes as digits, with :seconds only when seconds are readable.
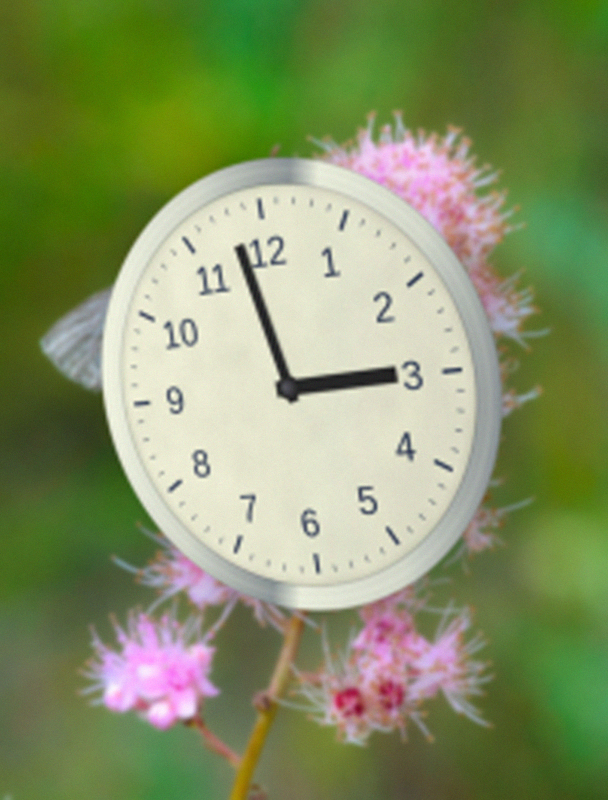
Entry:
2:58
